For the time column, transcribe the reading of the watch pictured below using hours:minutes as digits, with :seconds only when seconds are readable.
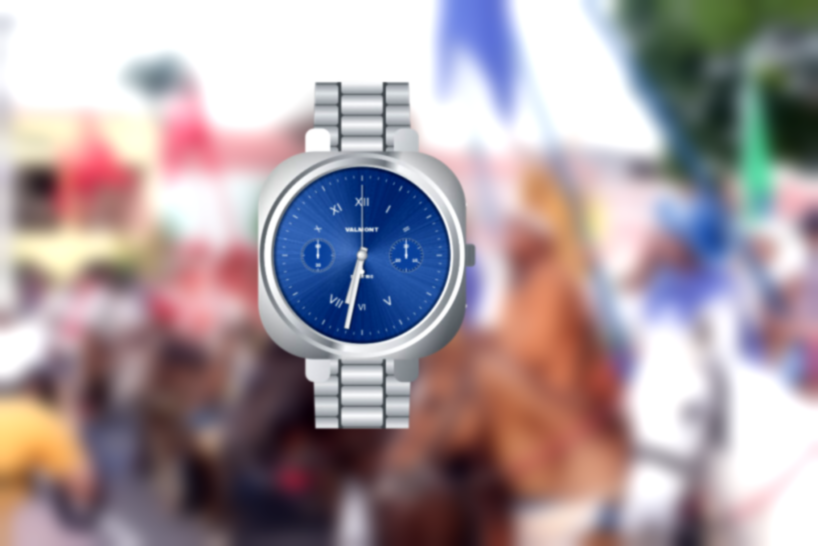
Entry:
6:32
